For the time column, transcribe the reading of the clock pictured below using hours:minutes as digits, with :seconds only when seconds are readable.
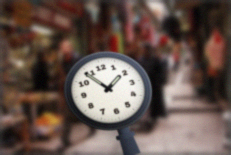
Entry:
1:54
